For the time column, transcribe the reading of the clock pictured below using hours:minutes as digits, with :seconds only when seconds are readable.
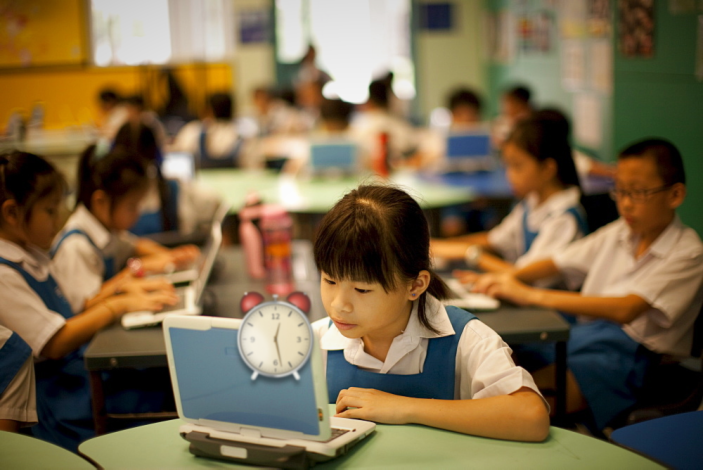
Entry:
12:28
